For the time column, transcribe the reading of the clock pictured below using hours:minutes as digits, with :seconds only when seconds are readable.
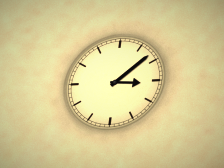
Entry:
3:08
